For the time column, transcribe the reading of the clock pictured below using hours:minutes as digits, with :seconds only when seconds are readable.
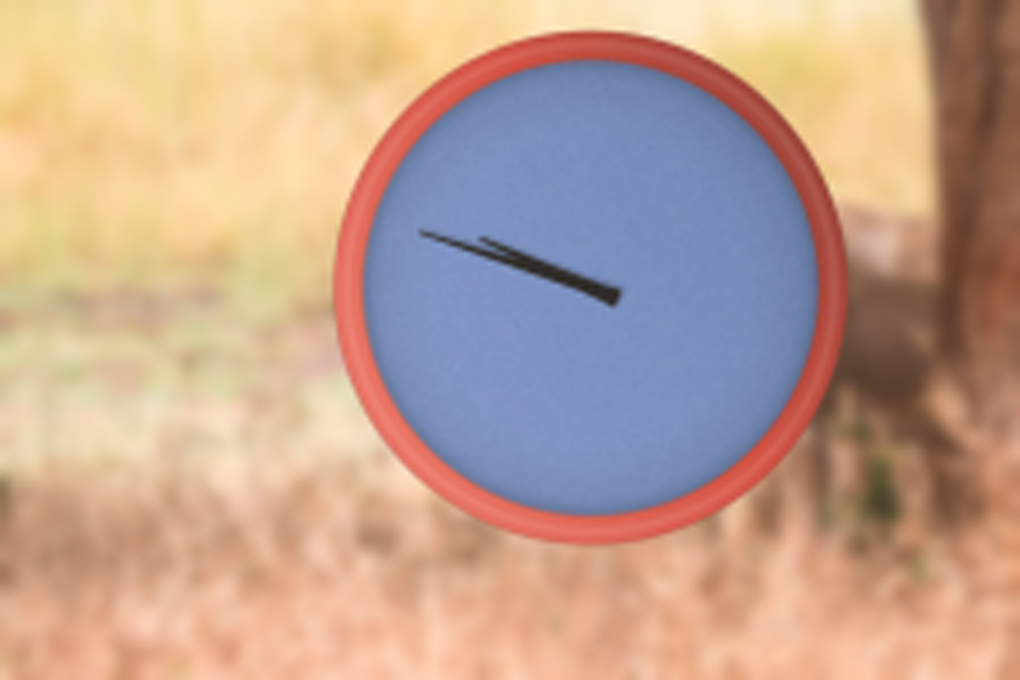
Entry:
9:48
